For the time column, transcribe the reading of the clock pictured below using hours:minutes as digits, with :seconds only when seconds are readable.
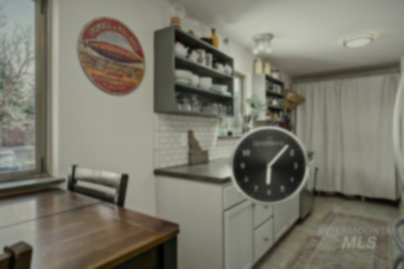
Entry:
6:07
